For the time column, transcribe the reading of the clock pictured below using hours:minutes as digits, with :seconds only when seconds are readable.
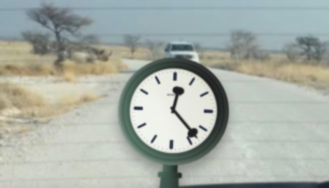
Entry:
12:23
